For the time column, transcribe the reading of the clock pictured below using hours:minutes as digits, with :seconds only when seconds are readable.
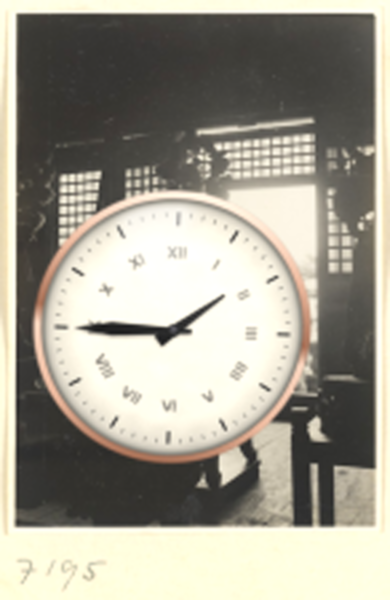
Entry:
1:45
